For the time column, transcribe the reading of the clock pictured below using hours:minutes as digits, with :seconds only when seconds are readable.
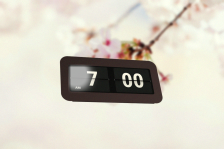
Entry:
7:00
